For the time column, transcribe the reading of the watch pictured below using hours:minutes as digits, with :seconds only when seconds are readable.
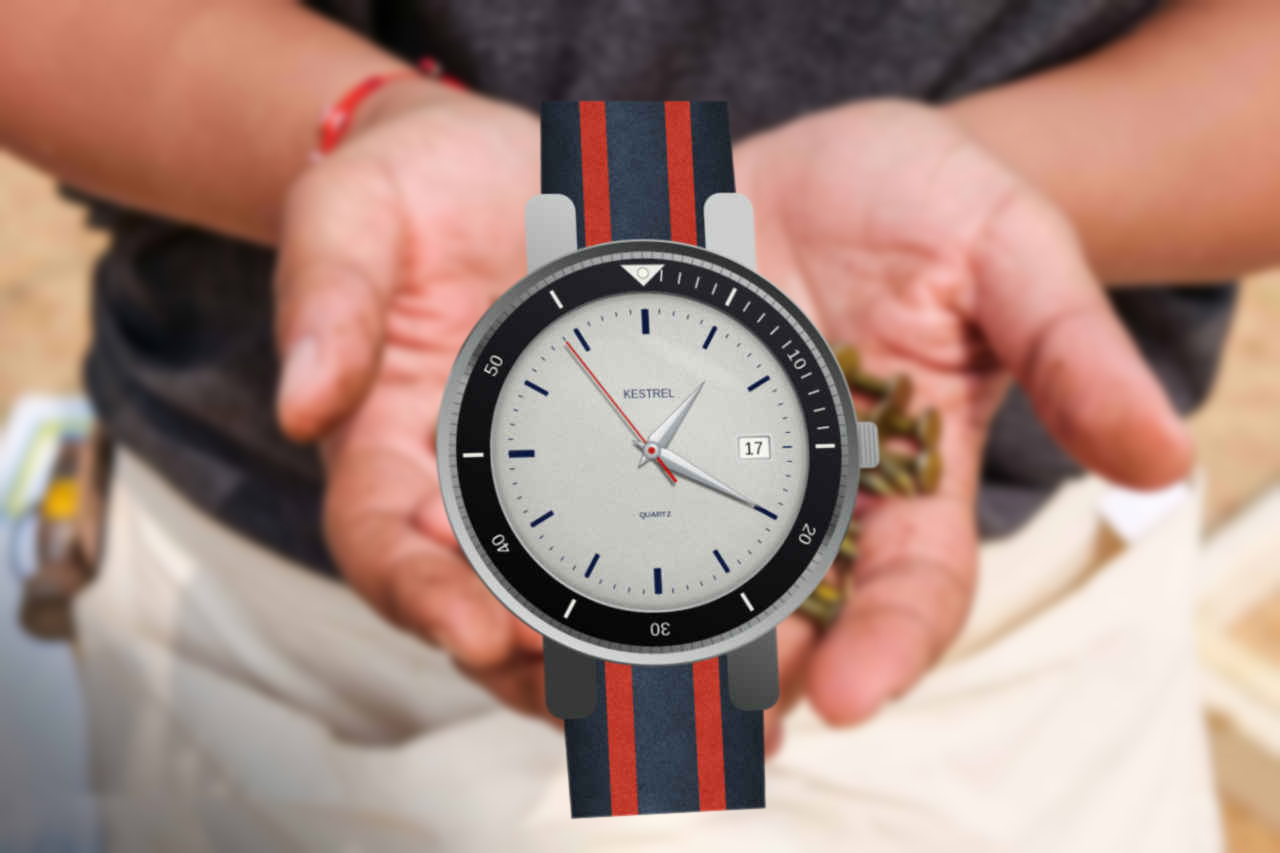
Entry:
1:19:54
